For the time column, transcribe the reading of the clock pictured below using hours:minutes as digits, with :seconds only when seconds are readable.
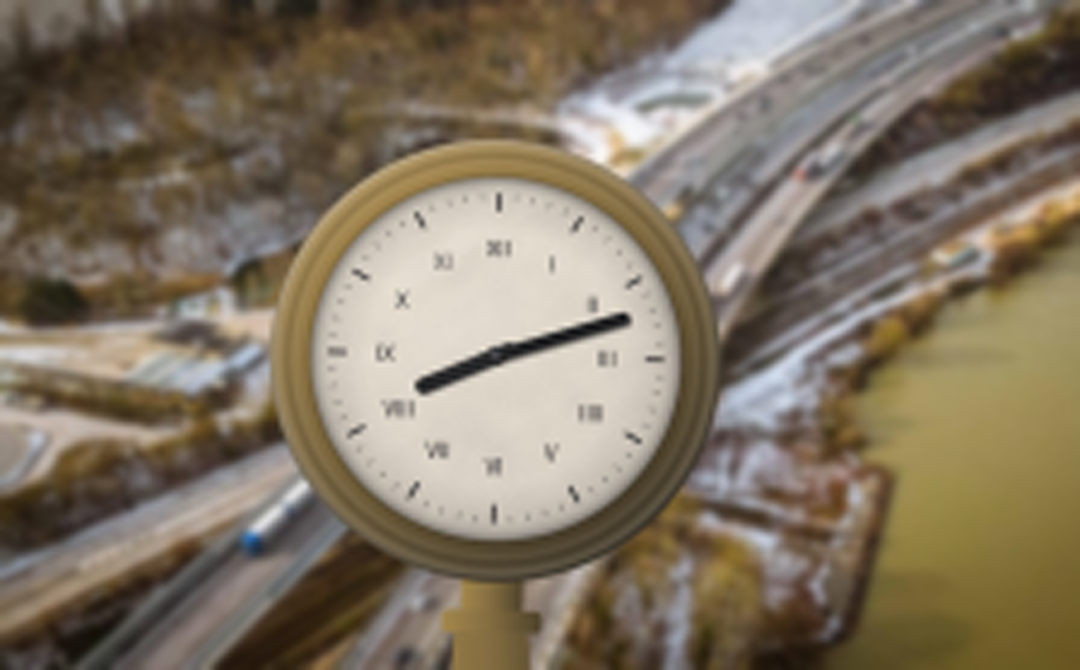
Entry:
8:12
